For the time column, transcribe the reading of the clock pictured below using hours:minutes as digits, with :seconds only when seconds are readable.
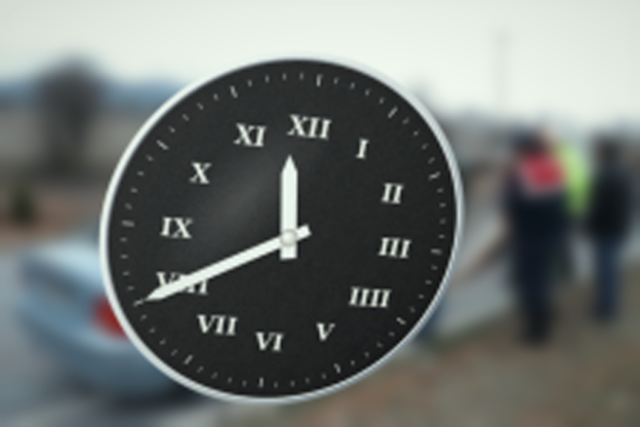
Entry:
11:40
